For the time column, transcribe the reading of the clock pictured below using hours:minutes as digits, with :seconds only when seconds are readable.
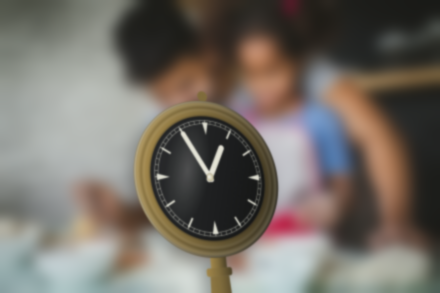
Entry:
12:55
